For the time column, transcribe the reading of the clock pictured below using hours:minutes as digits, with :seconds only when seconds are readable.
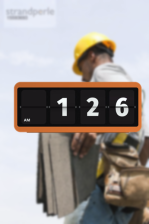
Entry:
1:26
